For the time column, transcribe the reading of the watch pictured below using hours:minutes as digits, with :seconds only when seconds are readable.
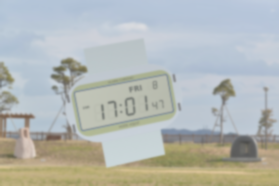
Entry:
17:01
